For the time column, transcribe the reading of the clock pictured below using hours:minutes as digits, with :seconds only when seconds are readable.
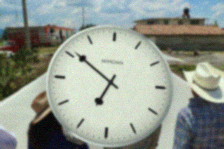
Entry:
6:51
